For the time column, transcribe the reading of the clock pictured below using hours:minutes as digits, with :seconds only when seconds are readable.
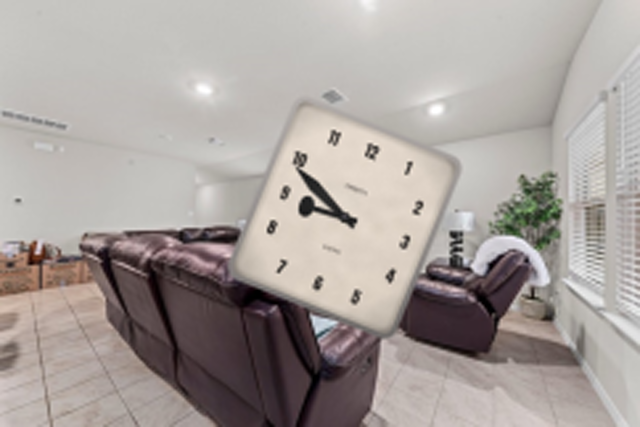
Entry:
8:49
